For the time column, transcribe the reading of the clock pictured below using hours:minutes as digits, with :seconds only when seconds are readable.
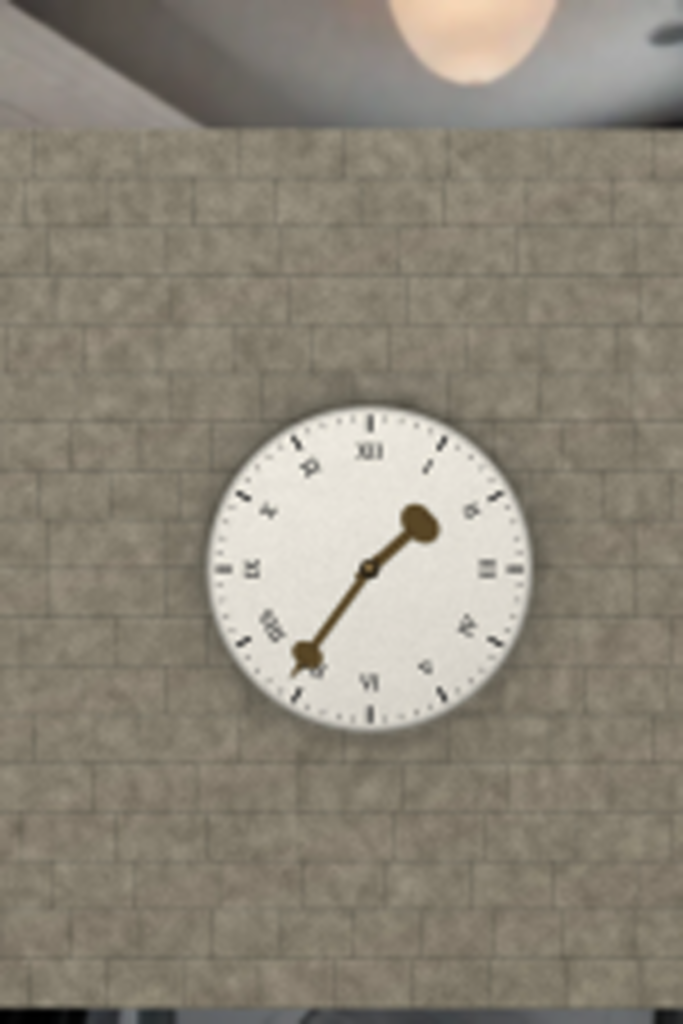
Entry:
1:36
